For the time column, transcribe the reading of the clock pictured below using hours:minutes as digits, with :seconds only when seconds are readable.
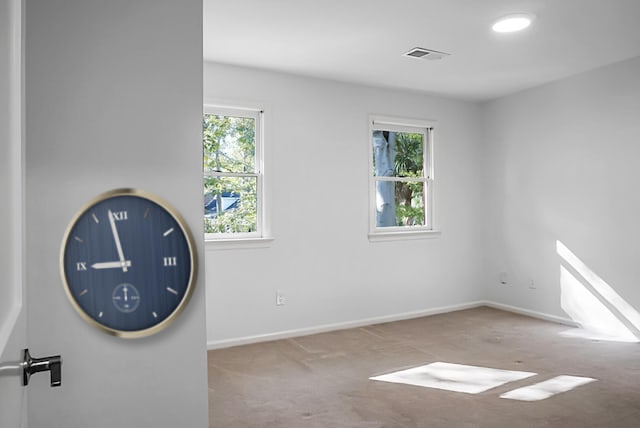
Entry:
8:58
